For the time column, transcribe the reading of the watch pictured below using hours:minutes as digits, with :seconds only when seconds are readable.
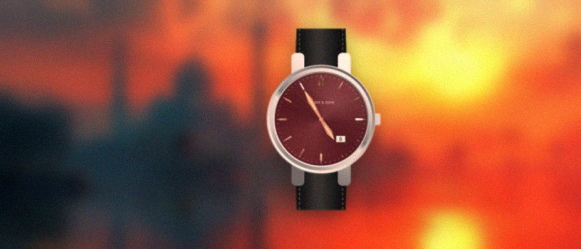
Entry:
4:55
